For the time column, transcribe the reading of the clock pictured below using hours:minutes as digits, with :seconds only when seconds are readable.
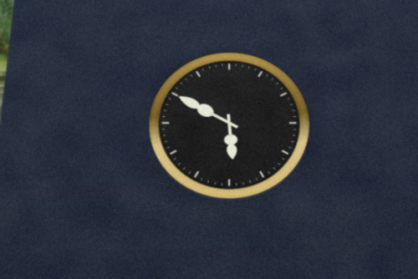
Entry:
5:50
